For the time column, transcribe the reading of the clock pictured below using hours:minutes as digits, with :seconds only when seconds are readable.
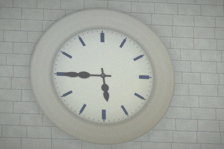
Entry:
5:45
